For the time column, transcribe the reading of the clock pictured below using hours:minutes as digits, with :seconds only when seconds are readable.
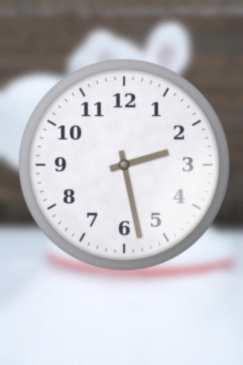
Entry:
2:28
